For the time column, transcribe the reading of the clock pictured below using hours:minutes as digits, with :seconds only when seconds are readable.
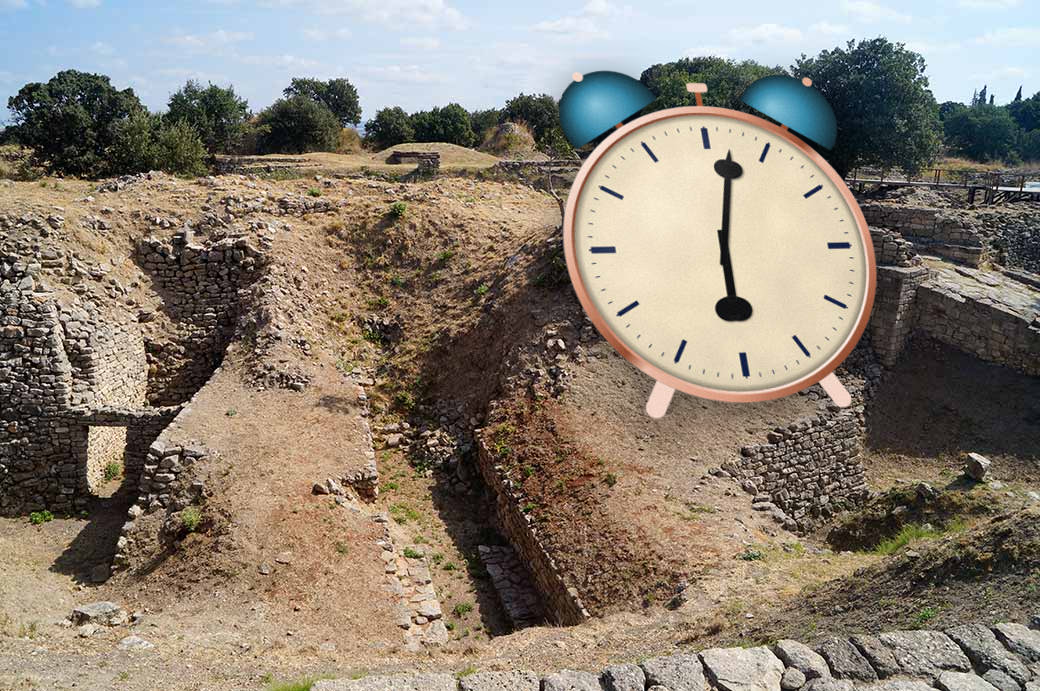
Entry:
6:02
